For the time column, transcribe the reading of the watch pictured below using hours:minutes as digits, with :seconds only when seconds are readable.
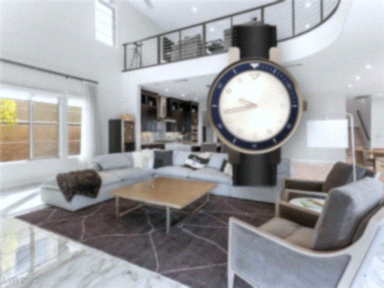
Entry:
9:43
